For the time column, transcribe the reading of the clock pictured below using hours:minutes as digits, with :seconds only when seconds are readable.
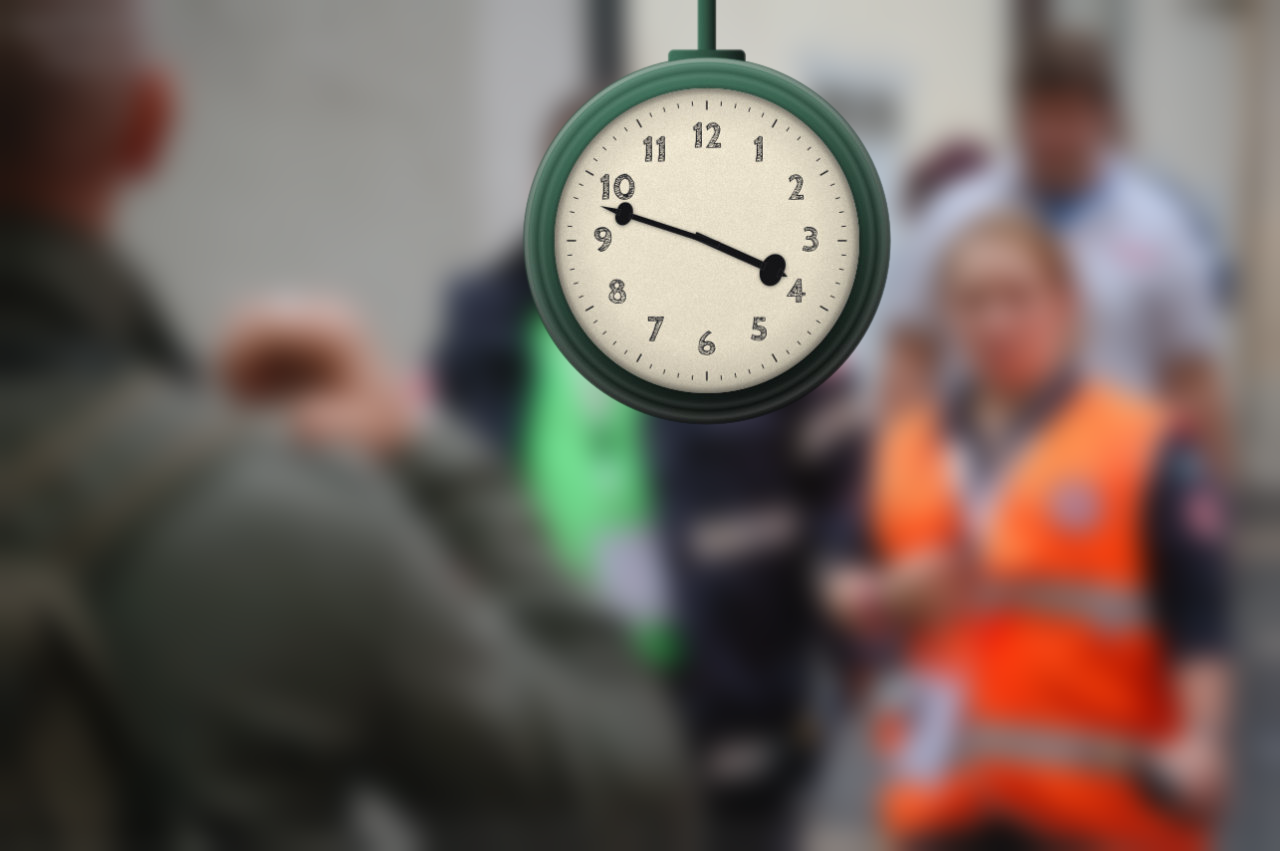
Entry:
3:48
